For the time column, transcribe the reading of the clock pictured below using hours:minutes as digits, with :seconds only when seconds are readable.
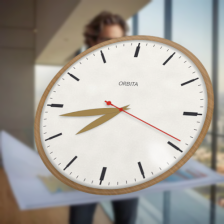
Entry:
7:43:19
